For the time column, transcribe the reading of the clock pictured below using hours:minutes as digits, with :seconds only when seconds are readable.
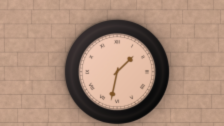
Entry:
1:32
